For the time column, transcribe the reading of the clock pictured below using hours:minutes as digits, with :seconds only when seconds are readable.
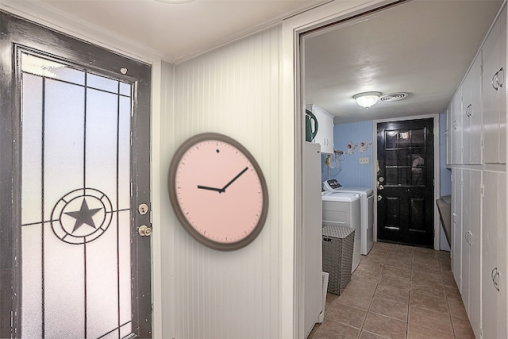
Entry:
9:09
